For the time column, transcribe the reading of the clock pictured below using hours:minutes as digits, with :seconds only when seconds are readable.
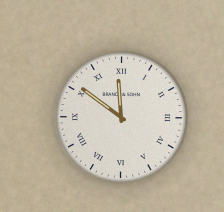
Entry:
11:51
